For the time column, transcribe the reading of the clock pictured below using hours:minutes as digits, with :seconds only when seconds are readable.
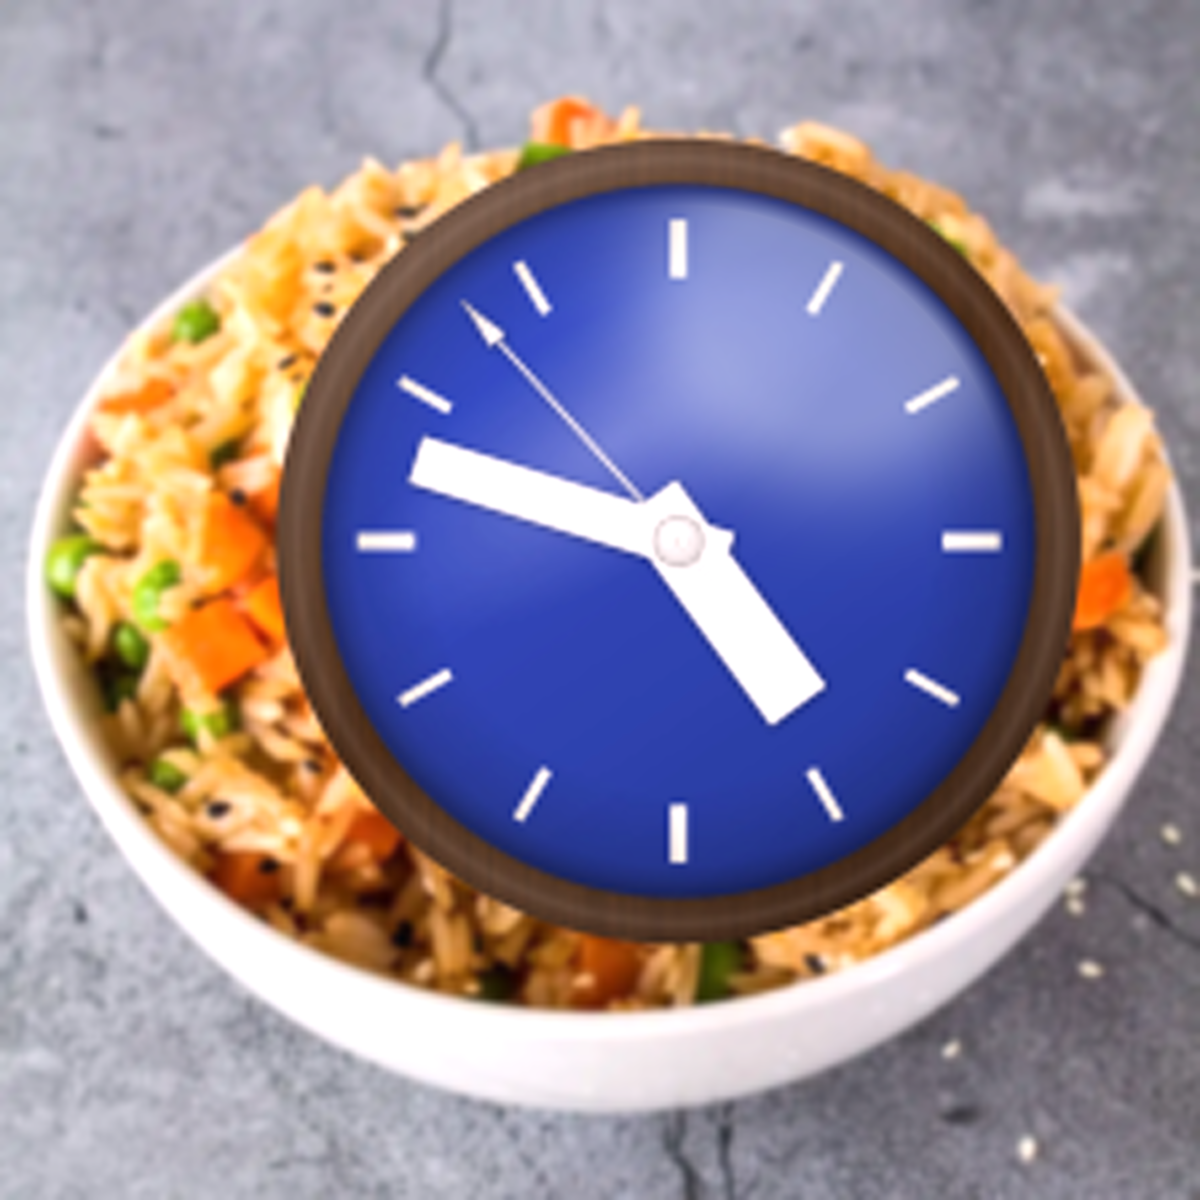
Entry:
4:47:53
